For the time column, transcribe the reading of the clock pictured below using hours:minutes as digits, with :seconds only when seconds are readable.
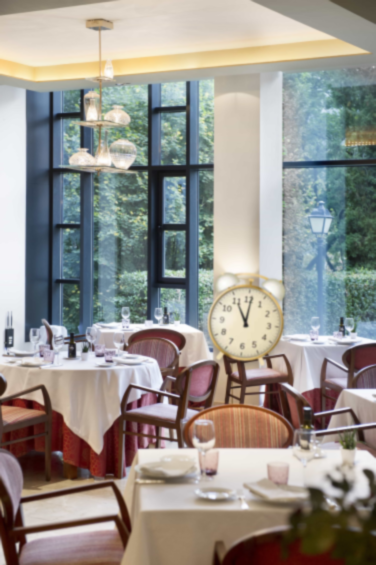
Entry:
11:01
